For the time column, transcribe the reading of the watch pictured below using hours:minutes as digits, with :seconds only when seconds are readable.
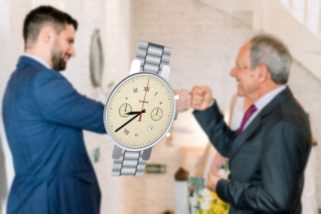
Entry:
8:38
